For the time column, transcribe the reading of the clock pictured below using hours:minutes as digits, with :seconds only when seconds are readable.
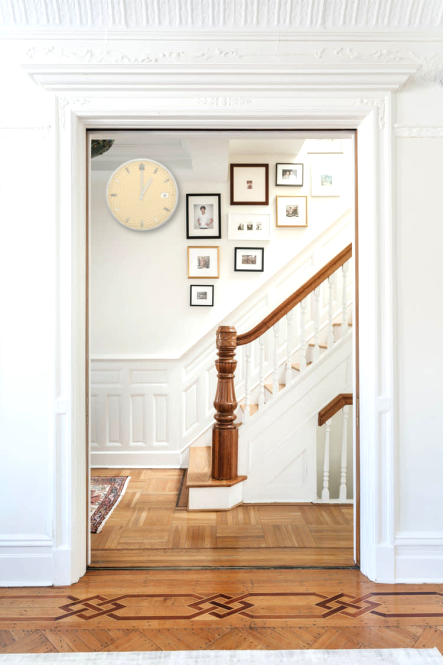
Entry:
1:00
